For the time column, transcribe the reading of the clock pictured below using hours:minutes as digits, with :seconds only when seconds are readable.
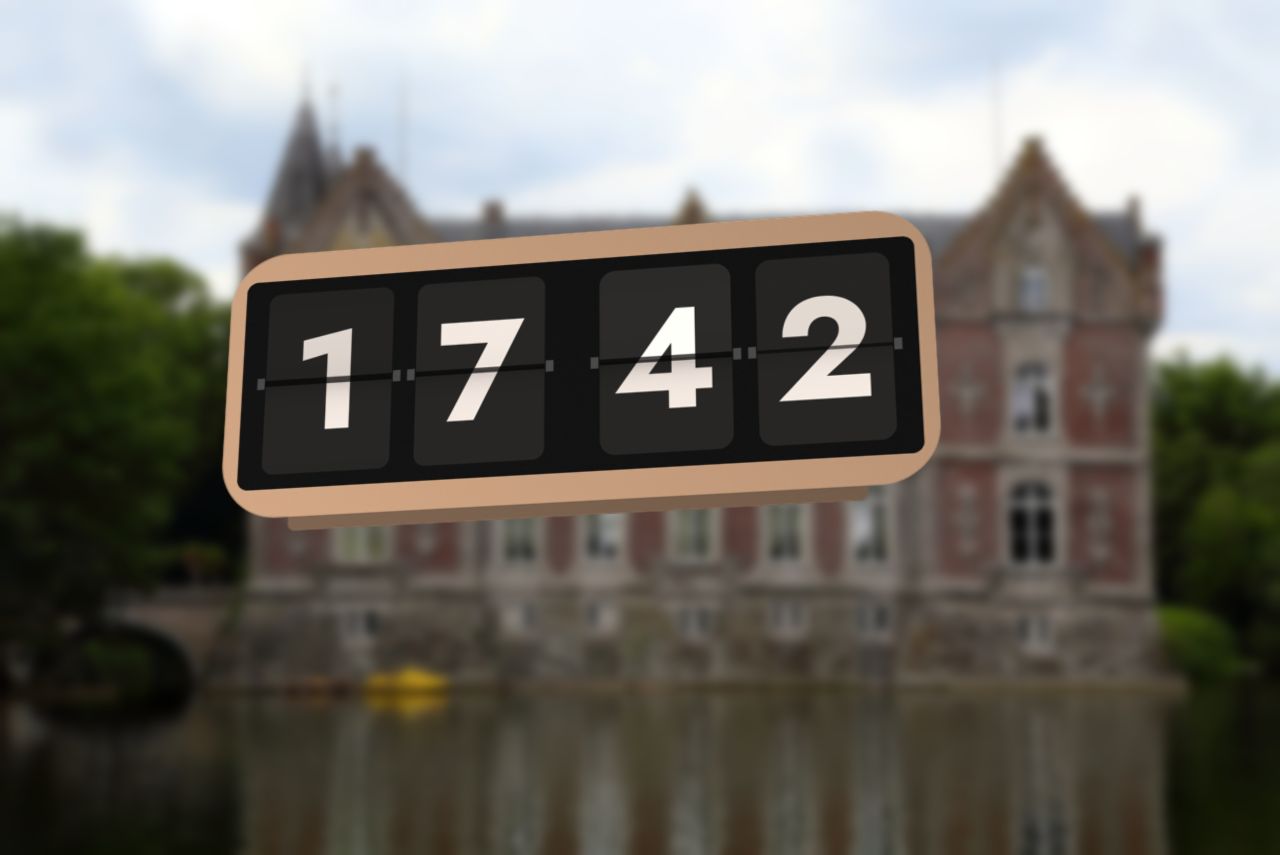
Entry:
17:42
